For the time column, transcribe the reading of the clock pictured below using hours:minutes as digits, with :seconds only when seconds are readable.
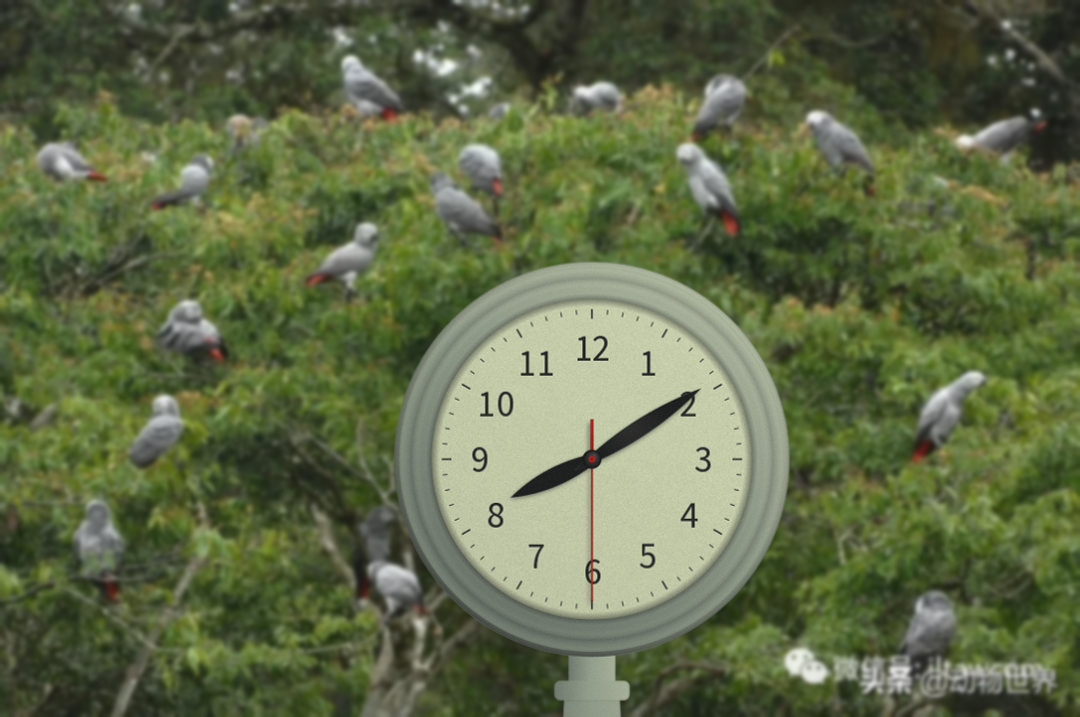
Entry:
8:09:30
